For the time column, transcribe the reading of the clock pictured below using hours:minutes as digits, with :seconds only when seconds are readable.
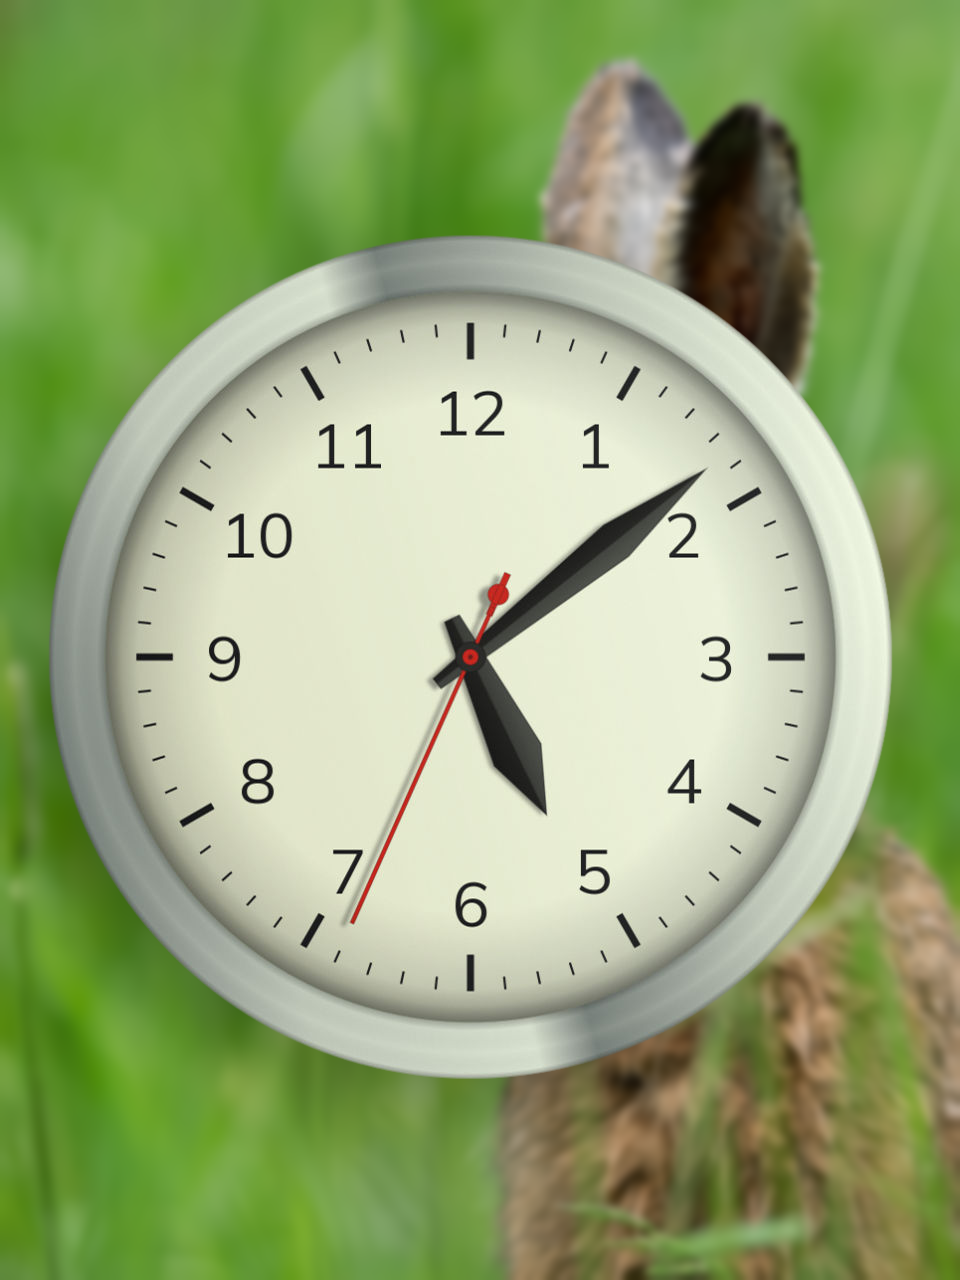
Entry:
5:08:34
